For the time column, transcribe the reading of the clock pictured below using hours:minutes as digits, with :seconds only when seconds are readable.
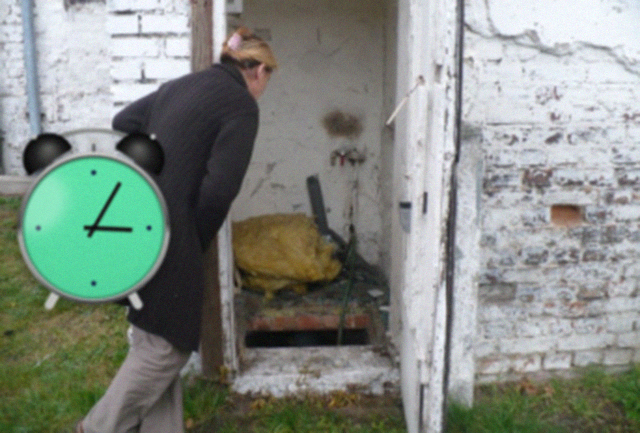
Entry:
3:05
